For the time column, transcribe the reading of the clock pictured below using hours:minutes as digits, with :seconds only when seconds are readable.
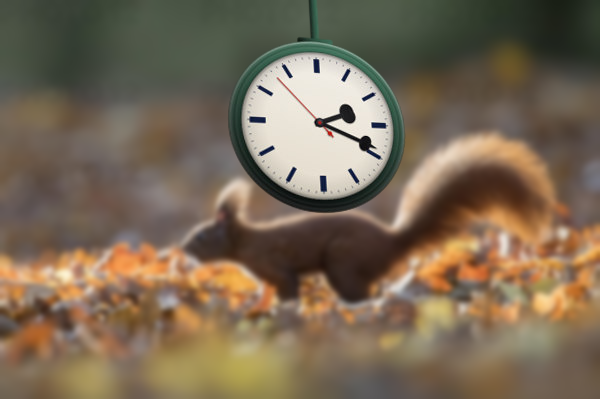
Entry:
2:18:53
